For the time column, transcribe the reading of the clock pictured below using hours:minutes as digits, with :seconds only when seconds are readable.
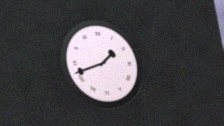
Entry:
1:42
